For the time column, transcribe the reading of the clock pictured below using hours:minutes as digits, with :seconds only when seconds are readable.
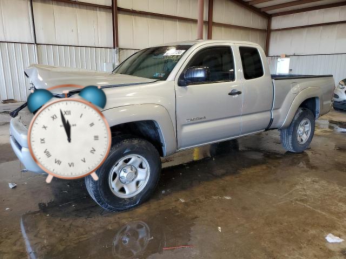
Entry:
11:58
